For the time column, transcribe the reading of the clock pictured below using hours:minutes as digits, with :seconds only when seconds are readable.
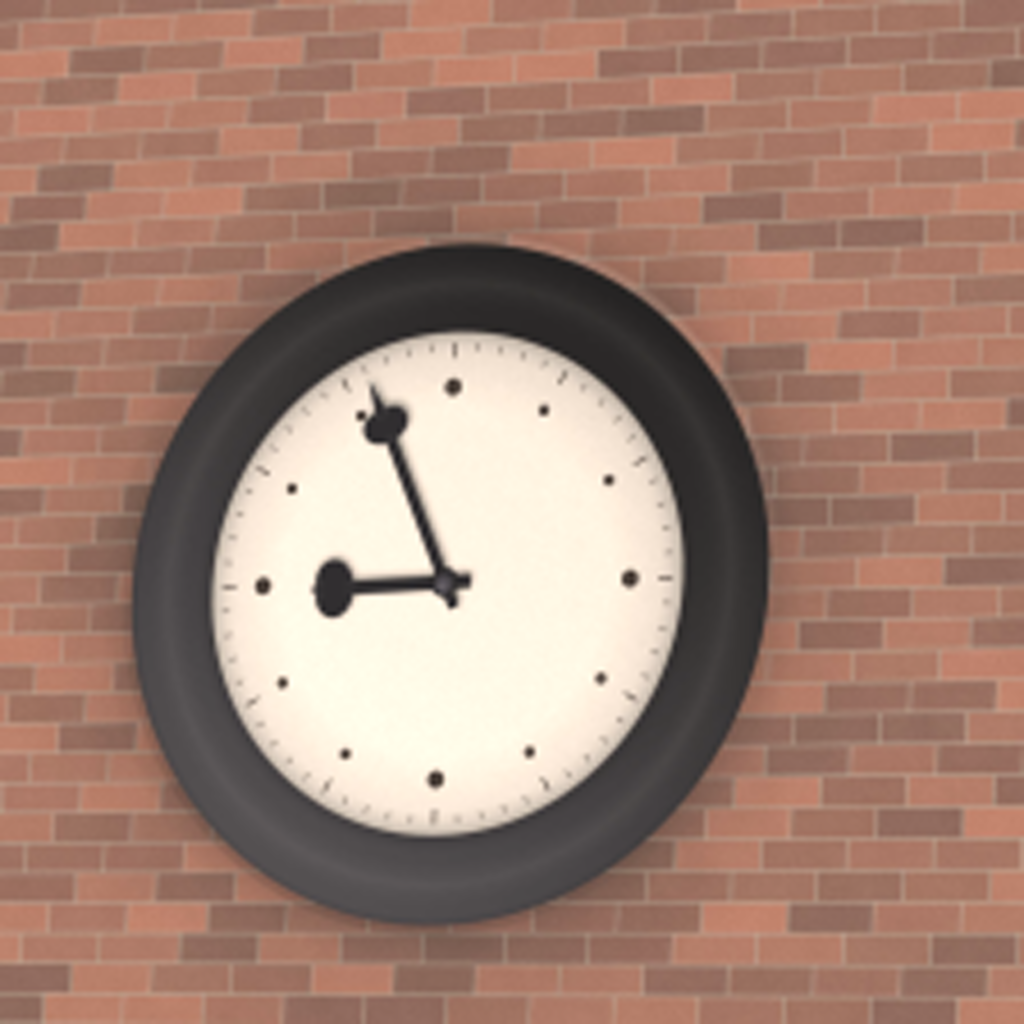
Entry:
8:56
